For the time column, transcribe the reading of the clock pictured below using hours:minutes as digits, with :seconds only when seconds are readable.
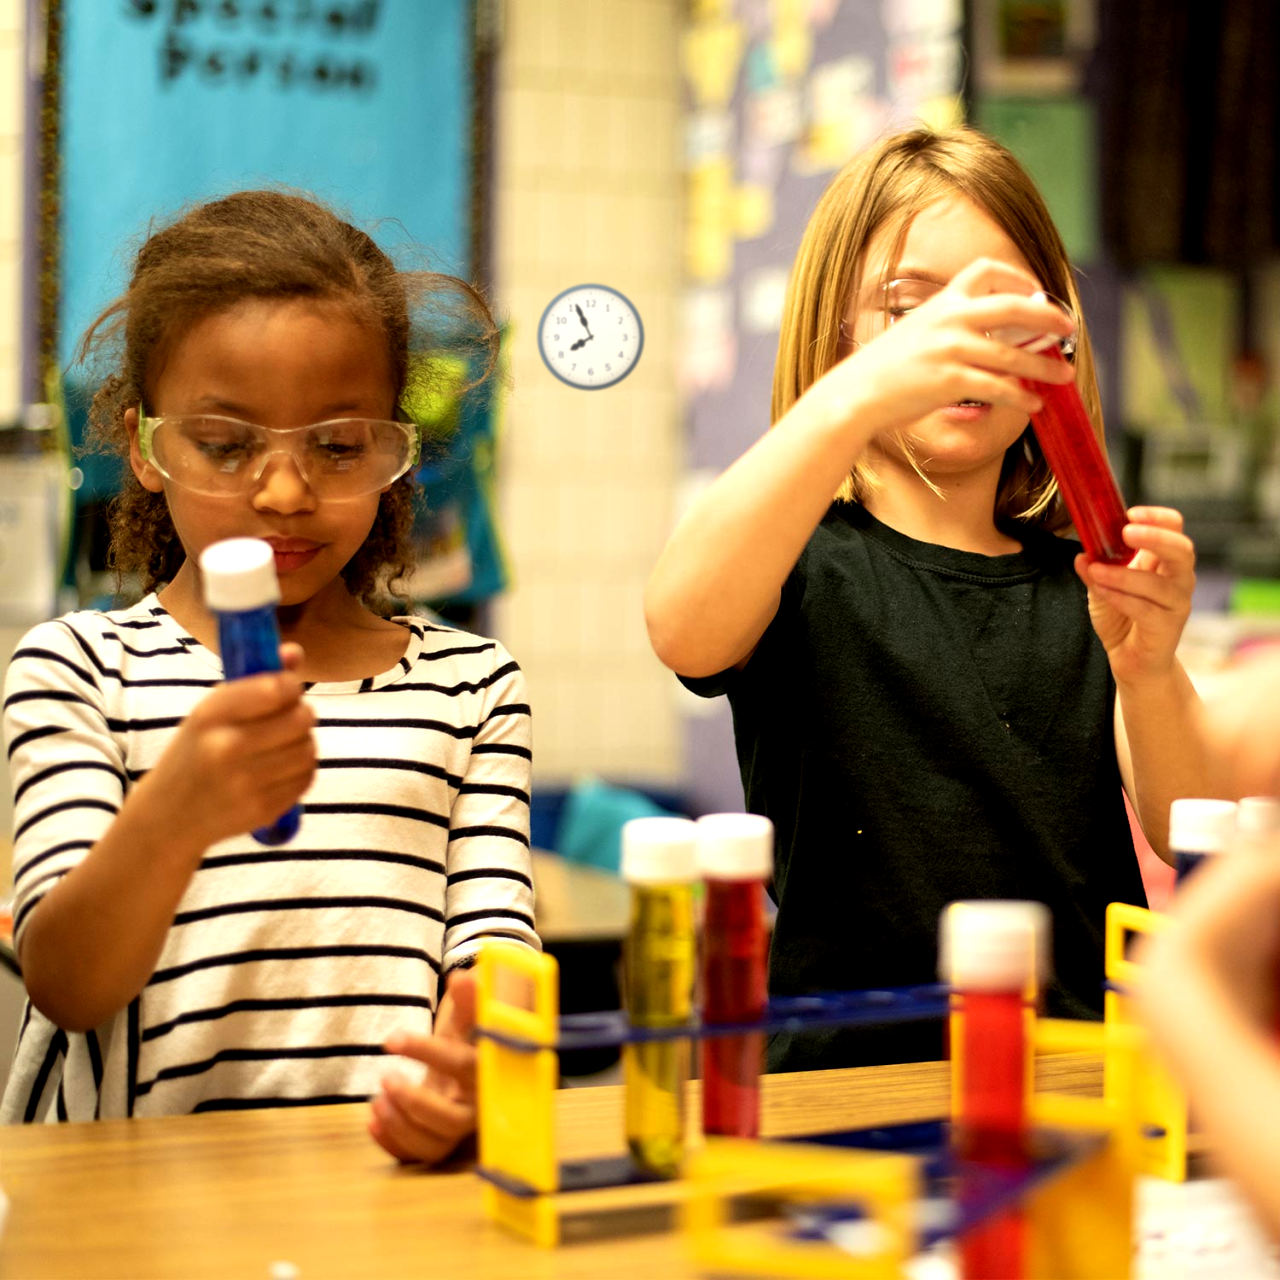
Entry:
7:56
